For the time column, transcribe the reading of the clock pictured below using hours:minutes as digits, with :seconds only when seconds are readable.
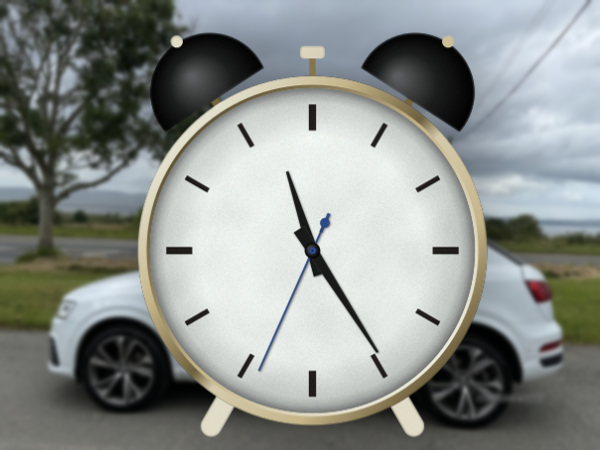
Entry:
11:24:34
